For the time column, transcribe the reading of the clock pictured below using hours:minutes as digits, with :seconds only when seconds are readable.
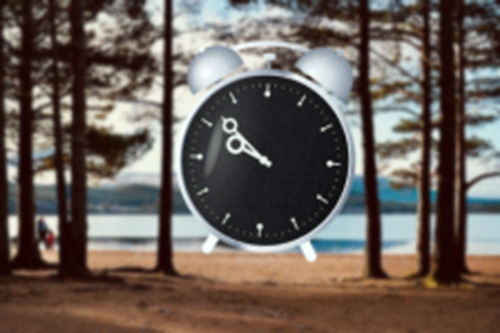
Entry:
9:52
